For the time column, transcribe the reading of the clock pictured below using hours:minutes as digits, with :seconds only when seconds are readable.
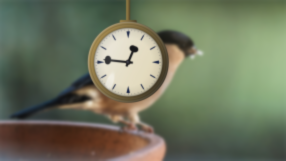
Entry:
12:46
